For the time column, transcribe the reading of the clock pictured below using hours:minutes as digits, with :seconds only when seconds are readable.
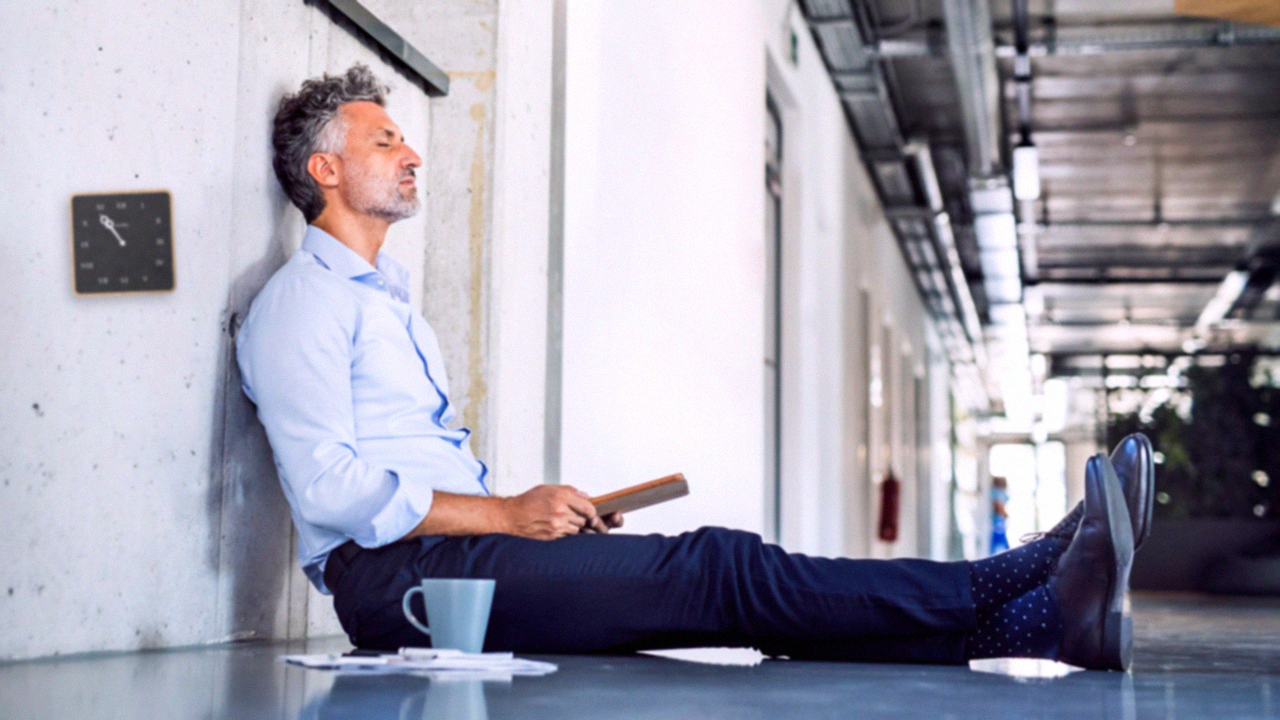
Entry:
10:54
